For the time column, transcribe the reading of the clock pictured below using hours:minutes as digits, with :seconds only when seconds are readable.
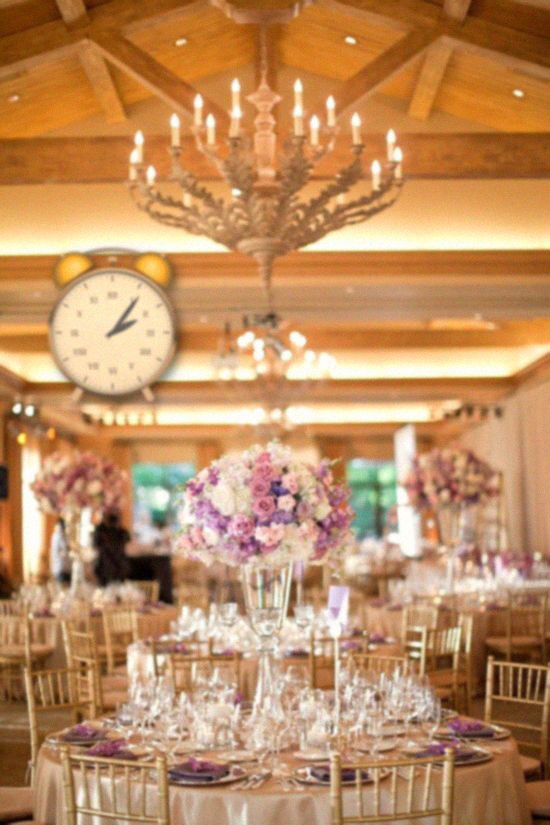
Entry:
2:06
